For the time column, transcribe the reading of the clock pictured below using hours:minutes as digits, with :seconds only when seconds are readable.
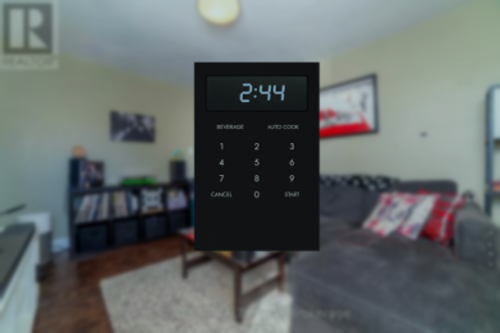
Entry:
2:44
